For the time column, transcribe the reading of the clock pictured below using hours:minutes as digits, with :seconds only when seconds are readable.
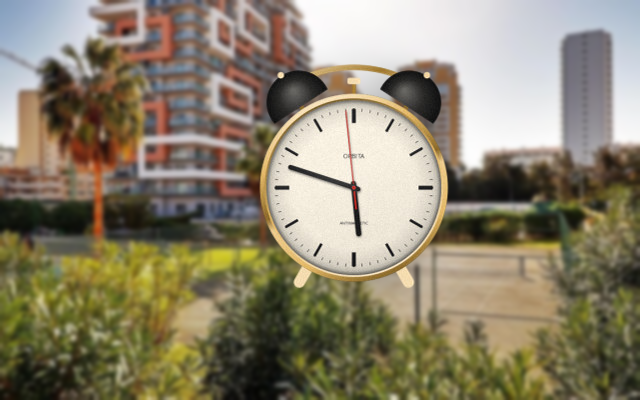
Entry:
5:47:59
